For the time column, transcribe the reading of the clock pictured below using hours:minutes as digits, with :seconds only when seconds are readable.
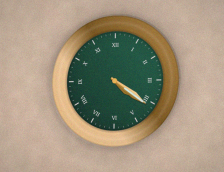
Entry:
4:21
